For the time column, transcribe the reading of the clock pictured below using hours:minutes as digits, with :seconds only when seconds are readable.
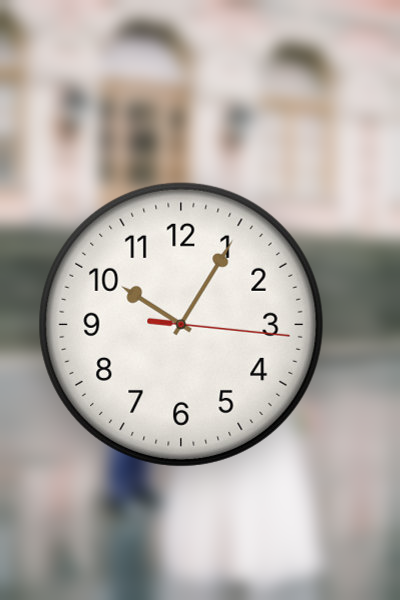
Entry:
10:05:16
